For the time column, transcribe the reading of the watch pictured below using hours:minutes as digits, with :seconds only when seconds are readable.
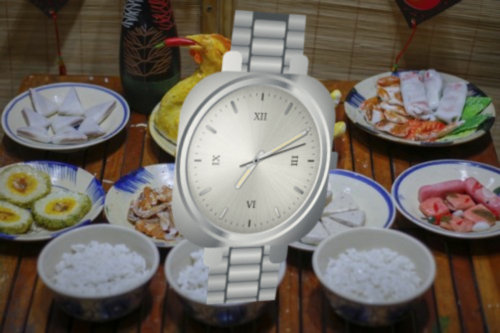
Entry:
7:10:12
